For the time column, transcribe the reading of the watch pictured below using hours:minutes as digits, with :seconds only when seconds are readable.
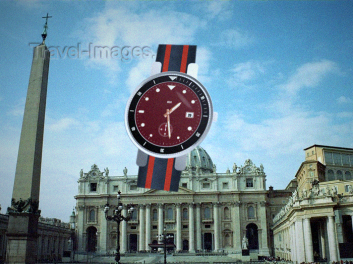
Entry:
1:28
